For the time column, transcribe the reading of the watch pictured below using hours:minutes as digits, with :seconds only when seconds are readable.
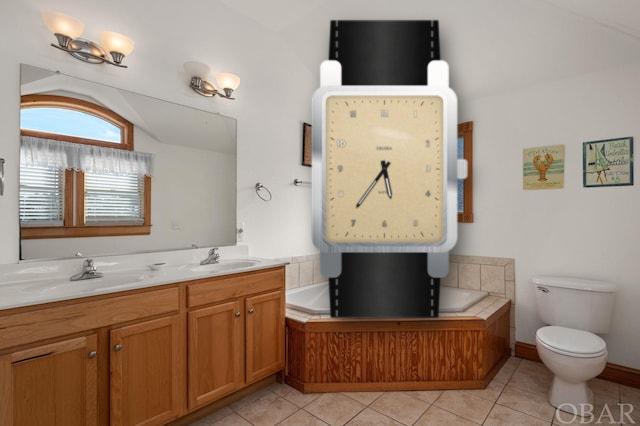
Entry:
5:36
